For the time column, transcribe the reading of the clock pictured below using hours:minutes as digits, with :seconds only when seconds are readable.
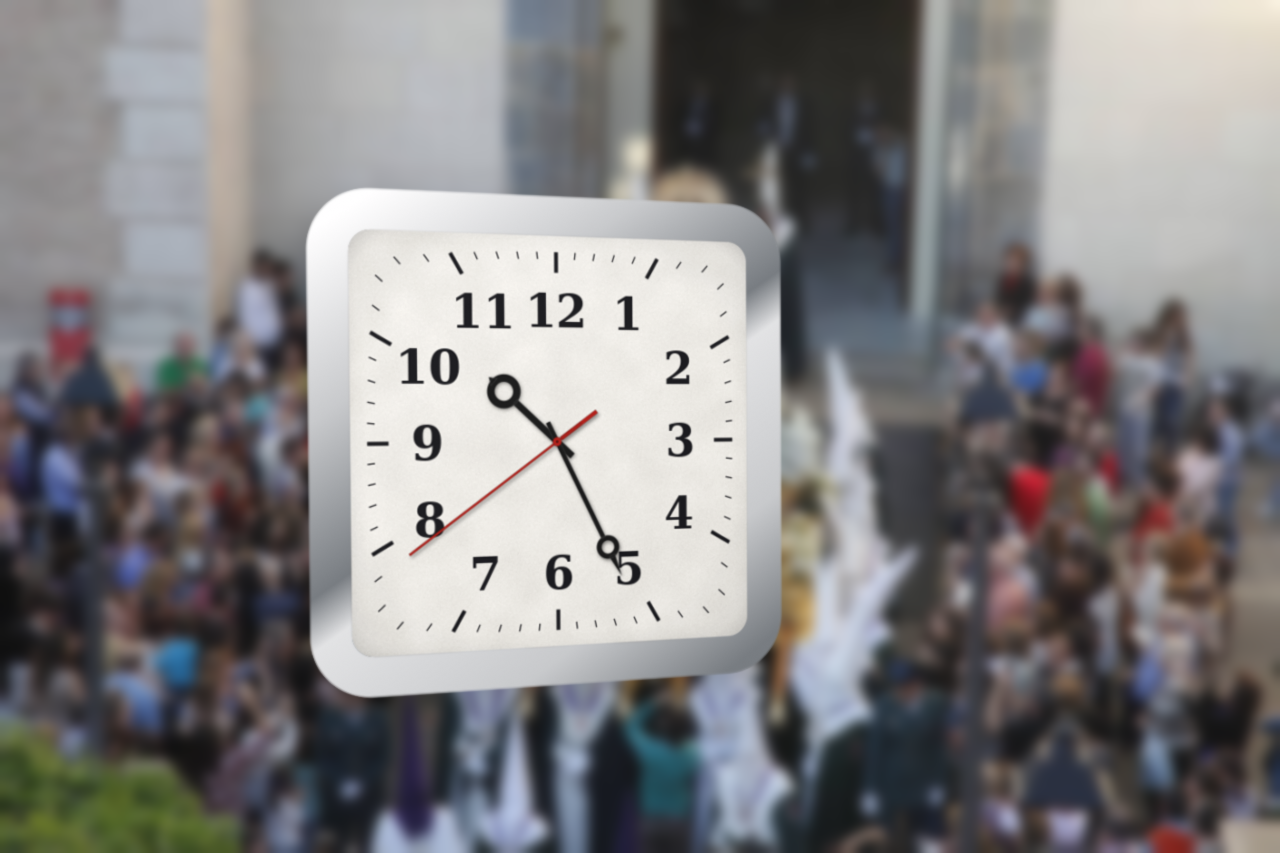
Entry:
10:25:39
